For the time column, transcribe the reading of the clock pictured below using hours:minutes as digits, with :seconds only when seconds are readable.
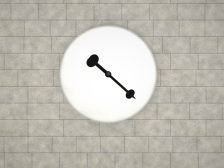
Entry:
10:22
